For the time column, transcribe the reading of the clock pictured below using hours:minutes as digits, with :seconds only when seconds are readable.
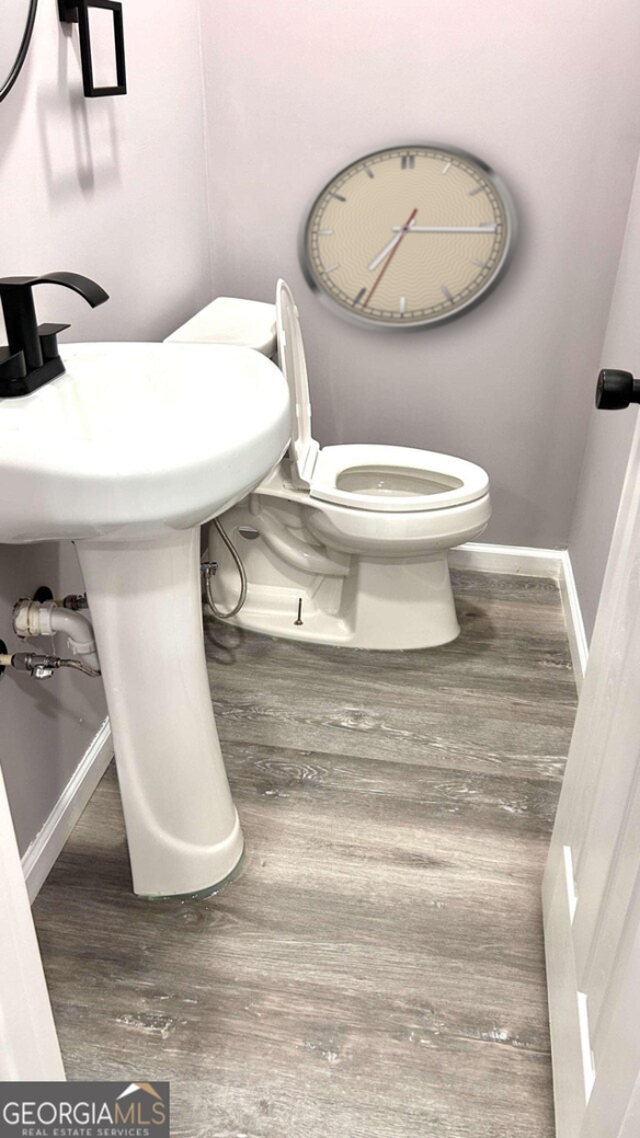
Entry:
7:15:34
